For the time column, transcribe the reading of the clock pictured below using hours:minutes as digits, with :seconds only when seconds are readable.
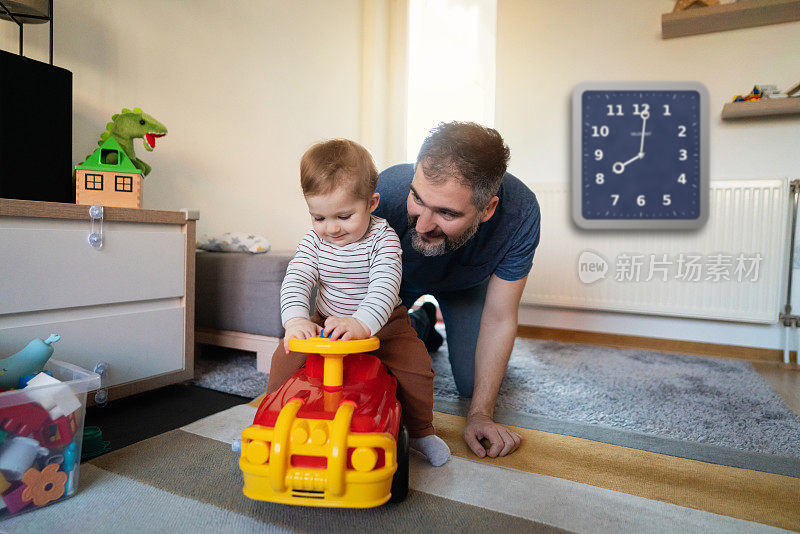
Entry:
8:01
